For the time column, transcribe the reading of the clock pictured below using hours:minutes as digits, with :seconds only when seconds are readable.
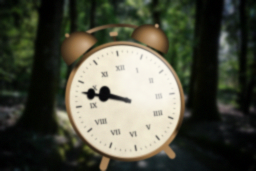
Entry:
9:48
